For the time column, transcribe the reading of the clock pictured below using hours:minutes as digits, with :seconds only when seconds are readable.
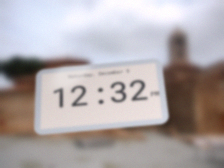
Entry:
12:32
